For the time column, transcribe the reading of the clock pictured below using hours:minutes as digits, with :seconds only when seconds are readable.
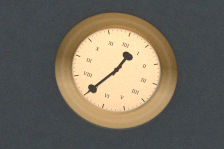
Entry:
12:35
